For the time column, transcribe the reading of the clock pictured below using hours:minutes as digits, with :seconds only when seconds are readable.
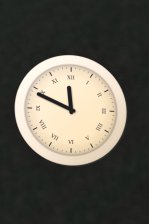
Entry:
11:49
